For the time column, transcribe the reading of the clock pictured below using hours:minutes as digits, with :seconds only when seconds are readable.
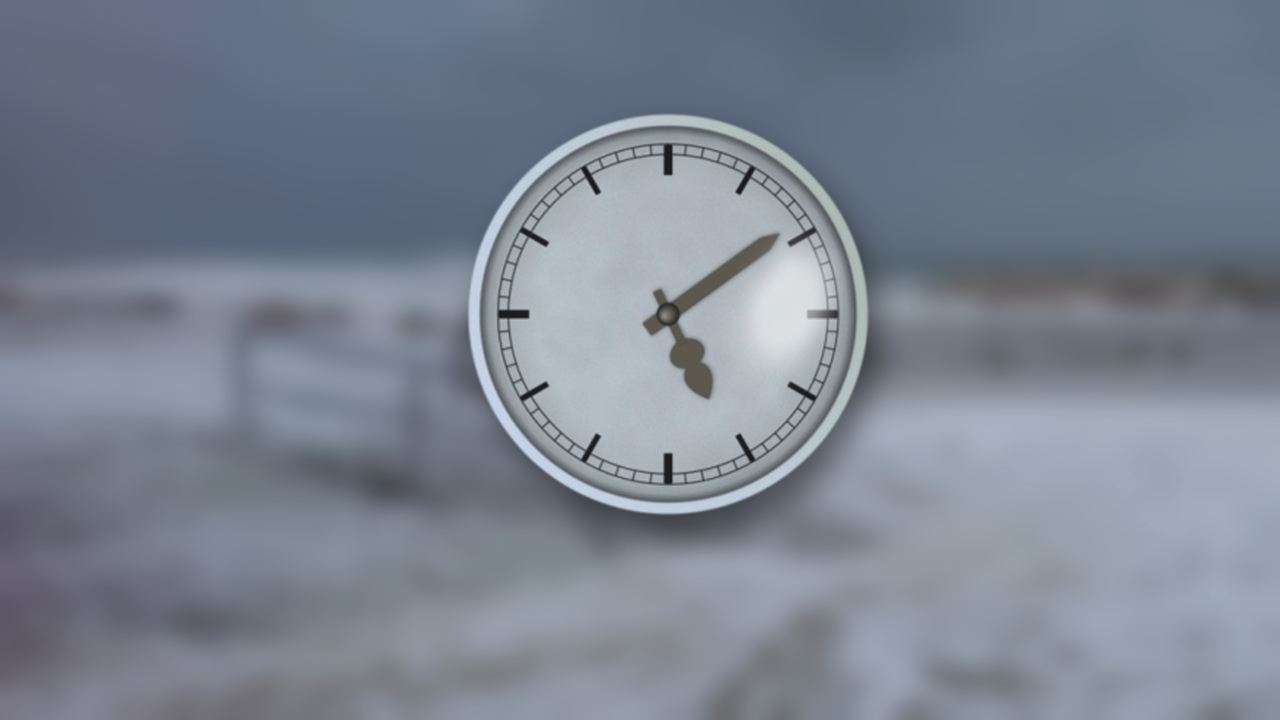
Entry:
5:09
